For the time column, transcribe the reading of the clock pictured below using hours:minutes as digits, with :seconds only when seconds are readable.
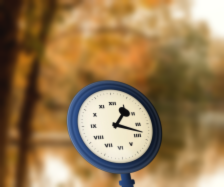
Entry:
1:18
